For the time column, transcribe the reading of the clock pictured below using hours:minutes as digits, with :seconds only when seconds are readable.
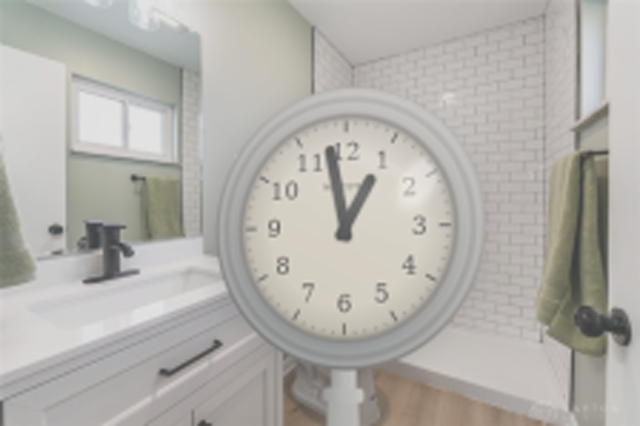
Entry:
12:58
